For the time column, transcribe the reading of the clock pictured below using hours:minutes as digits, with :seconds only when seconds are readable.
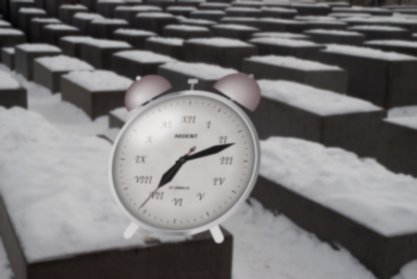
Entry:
7:11:36
